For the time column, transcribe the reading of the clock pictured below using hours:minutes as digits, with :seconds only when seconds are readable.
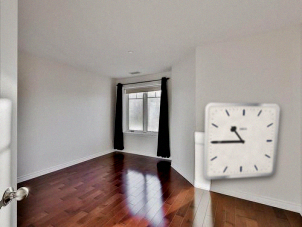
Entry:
10:45
